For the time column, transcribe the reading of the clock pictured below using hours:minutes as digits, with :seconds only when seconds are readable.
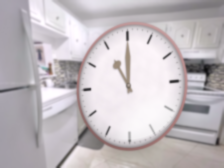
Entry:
11:00
